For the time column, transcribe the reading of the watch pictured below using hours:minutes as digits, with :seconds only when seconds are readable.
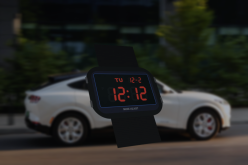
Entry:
12:12
